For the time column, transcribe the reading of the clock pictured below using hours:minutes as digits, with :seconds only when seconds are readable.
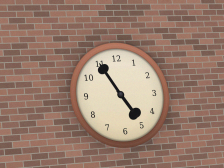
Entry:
4:55
